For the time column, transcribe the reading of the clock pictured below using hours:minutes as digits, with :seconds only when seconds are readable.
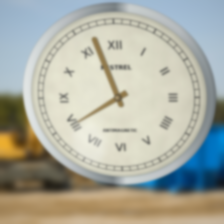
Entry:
7:57
